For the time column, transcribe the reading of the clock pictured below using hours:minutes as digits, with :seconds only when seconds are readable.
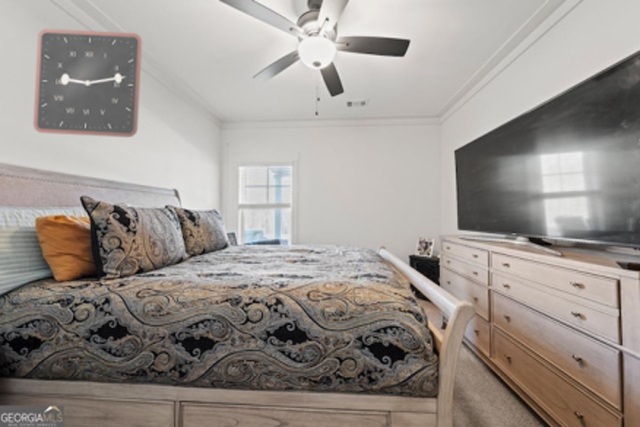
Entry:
9:13
